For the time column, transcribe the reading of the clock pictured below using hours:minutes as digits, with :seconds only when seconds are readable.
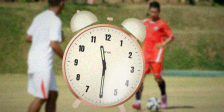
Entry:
11:30
